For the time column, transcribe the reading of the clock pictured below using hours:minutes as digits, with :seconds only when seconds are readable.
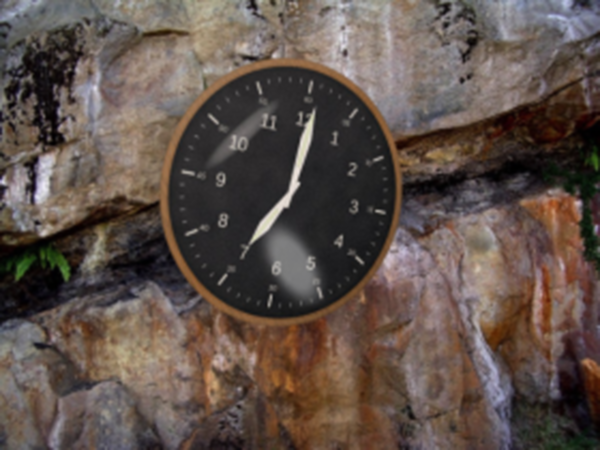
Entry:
7:01
